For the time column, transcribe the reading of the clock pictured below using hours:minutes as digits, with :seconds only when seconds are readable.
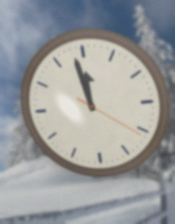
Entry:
11:58:21
